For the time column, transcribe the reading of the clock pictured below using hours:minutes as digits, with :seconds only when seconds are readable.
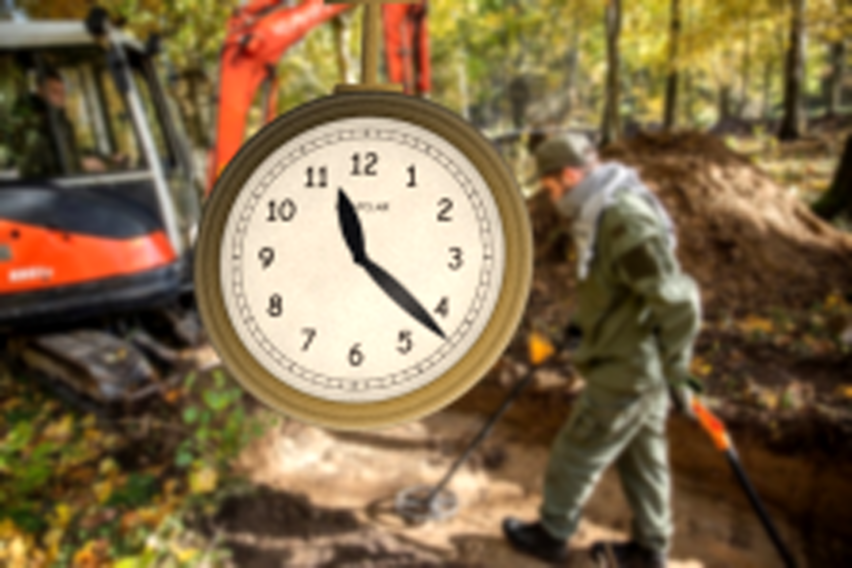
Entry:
11:22
